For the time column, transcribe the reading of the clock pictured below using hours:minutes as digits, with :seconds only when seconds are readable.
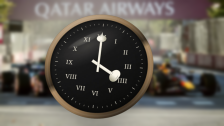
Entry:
4:00
